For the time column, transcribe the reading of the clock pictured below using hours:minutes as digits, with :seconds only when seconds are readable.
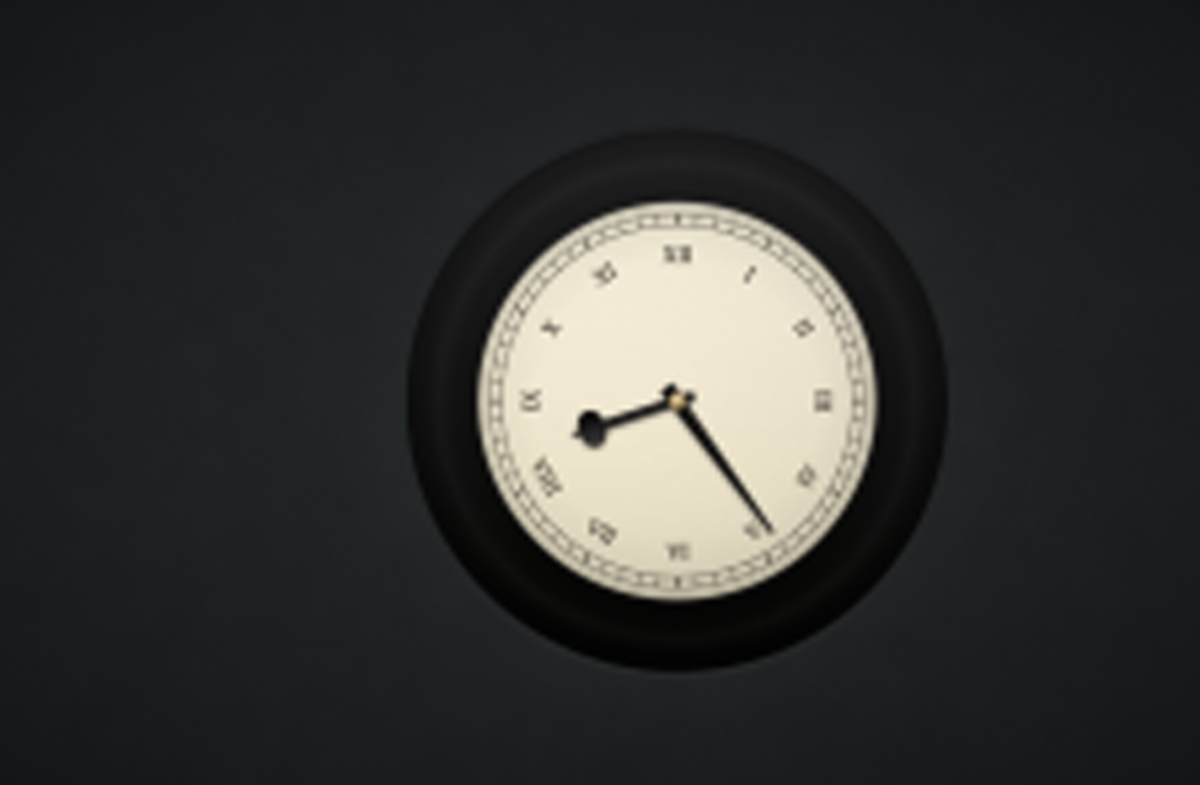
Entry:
8:24
